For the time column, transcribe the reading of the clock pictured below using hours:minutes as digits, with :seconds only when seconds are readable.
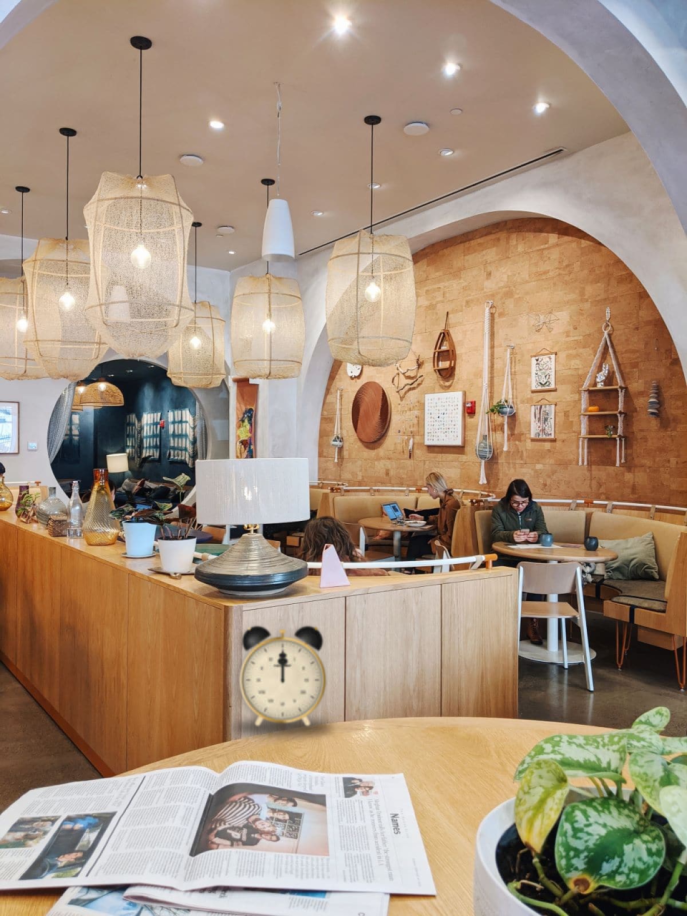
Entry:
12:00
